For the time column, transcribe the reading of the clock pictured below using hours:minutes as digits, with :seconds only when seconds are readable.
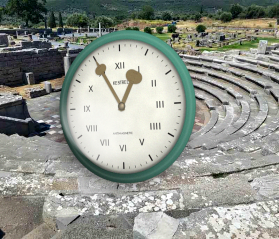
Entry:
12:55
